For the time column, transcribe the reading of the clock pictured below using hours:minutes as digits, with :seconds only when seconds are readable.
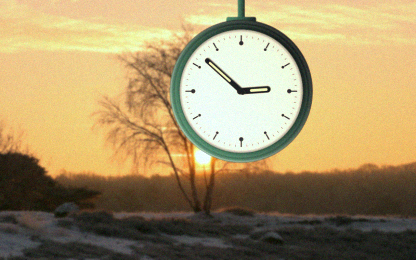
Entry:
2:52
